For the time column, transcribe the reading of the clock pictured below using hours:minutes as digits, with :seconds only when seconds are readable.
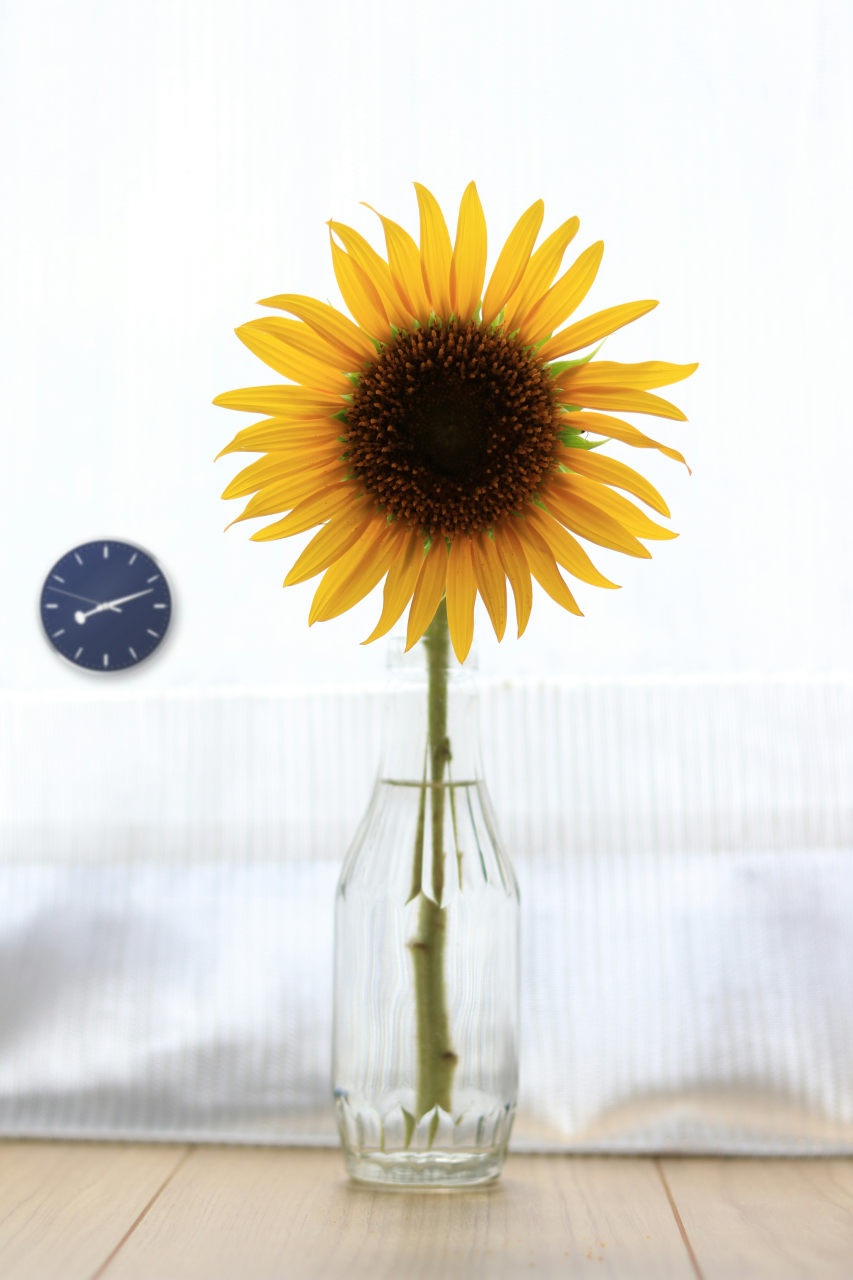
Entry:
8:11:48
